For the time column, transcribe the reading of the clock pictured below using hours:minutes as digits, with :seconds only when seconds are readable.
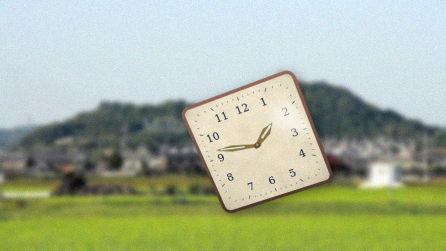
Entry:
1:47
